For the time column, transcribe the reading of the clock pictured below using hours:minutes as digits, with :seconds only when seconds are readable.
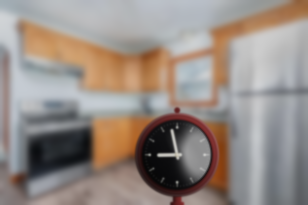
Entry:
8:58
